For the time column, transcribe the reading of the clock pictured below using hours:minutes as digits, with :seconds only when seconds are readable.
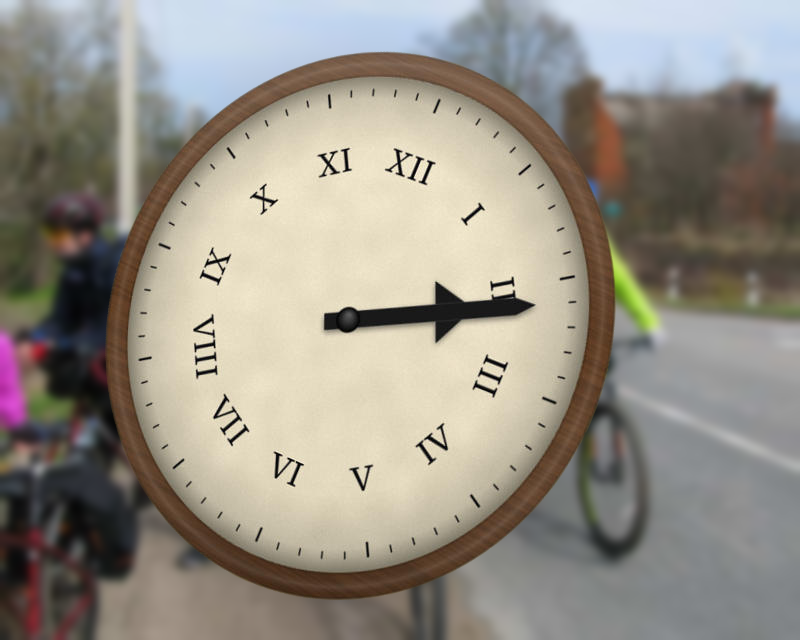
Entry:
2:11
